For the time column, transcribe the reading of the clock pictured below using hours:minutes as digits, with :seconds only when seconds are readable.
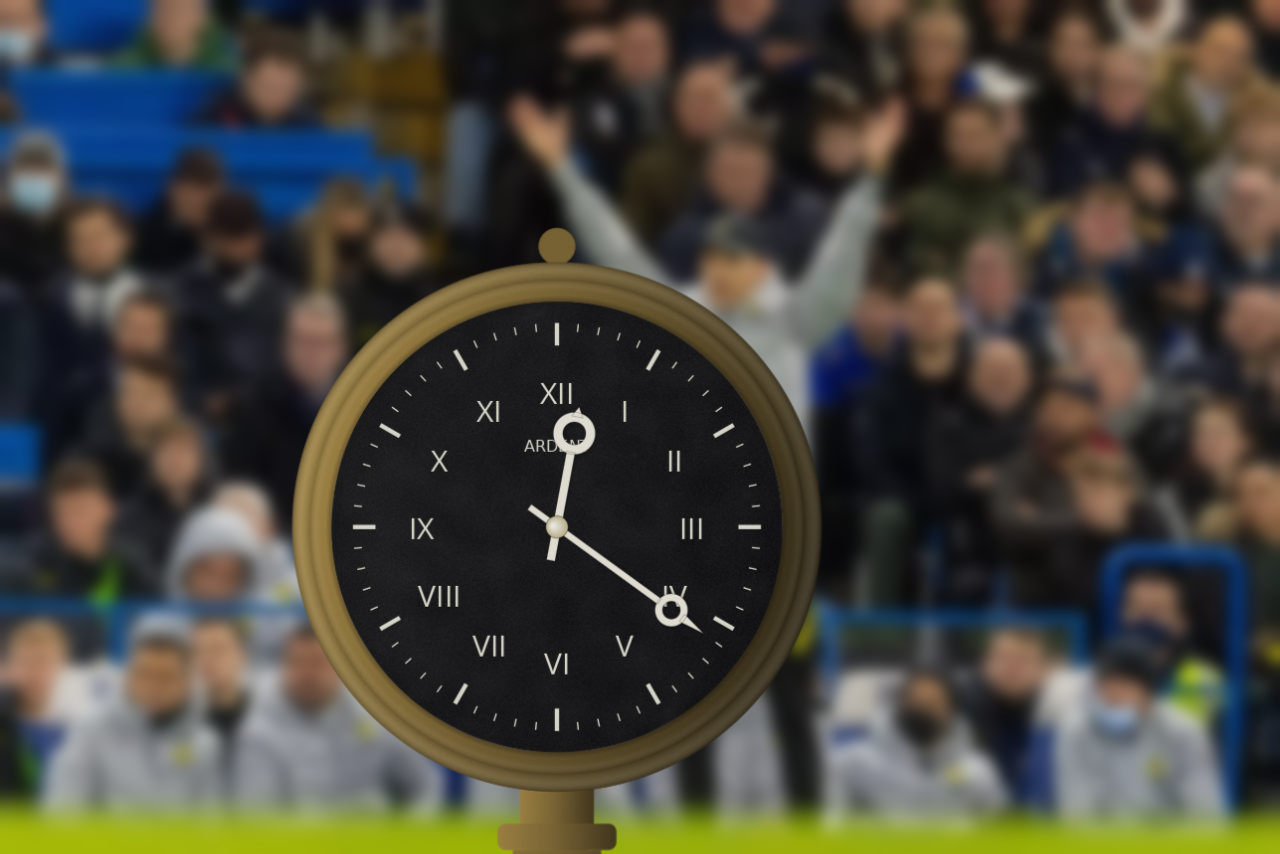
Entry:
12:21
